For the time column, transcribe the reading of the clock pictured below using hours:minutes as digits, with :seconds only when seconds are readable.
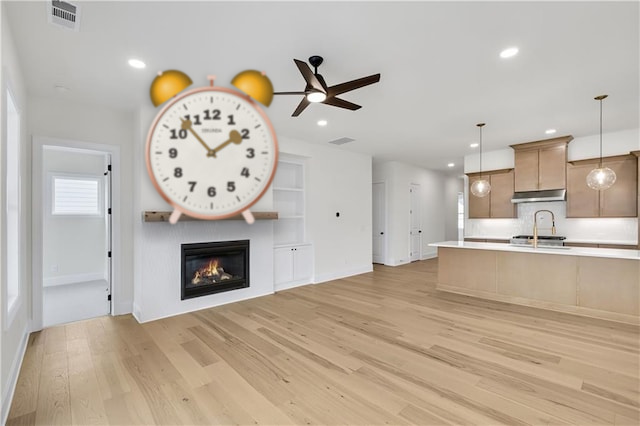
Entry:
1:53
